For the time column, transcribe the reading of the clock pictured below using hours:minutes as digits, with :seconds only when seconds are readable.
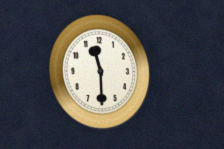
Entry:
11:30
